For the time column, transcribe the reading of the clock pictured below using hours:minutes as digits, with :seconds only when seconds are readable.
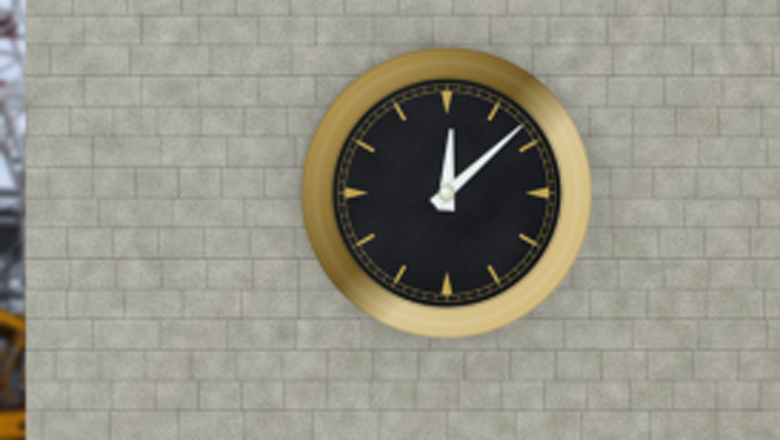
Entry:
12:08
